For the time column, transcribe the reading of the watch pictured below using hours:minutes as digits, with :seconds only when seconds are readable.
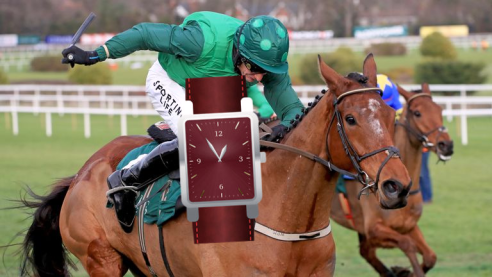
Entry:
12:55
